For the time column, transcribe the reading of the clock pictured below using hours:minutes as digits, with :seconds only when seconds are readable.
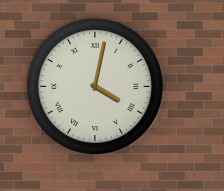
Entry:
4:02
